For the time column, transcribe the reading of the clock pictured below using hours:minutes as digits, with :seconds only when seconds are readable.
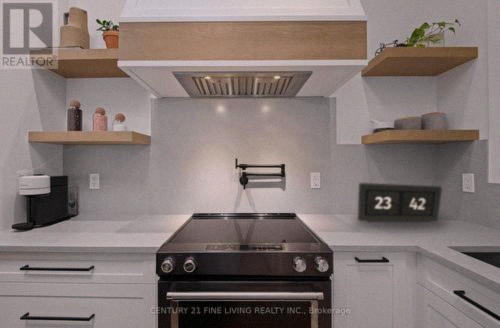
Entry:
23:42
